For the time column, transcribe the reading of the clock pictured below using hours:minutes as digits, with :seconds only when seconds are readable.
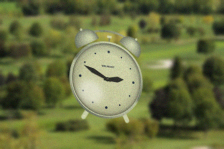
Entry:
2:49
